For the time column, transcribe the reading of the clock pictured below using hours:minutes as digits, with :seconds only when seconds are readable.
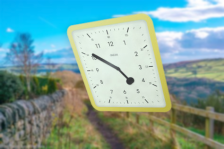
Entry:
4:51
